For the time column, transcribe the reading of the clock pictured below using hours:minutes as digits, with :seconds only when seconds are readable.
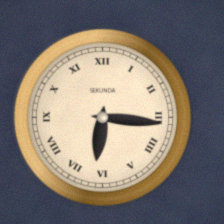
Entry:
6:16
